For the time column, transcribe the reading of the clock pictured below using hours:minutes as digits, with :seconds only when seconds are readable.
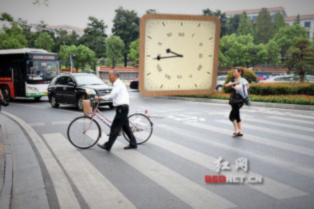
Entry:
9:44
